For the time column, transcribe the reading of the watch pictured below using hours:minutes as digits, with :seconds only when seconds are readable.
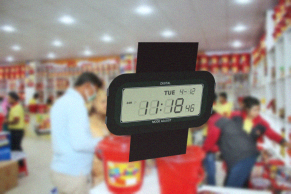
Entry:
11:18:46
